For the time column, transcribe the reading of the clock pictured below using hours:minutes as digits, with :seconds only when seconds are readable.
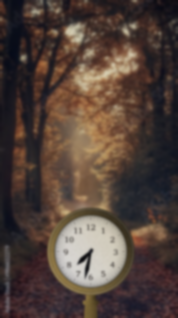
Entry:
7:32
